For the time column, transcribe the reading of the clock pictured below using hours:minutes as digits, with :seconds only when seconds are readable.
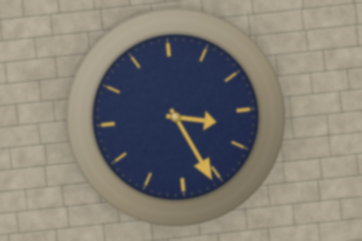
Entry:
3:26
